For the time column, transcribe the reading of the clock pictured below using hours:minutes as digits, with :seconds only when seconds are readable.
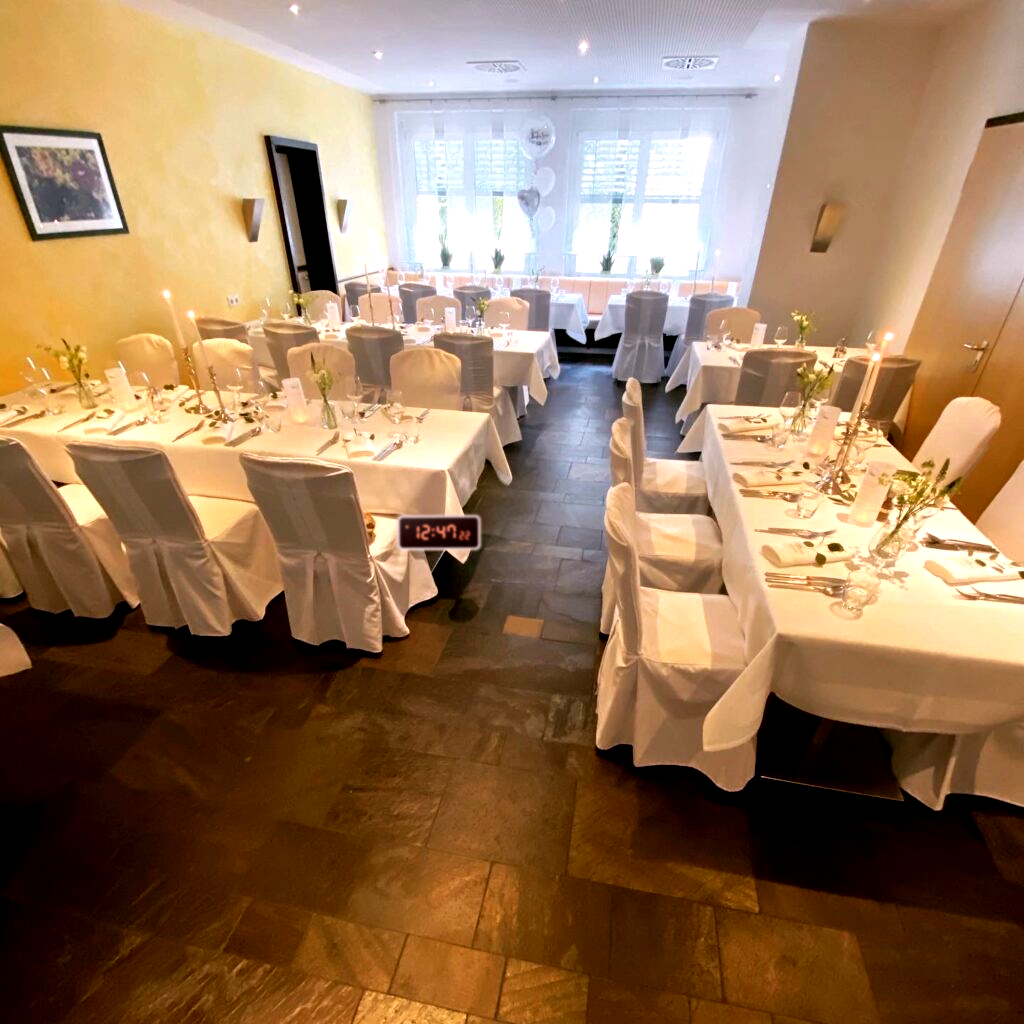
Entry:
12:47
